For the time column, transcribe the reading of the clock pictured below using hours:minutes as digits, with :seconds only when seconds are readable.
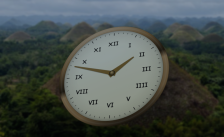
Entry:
1:48
